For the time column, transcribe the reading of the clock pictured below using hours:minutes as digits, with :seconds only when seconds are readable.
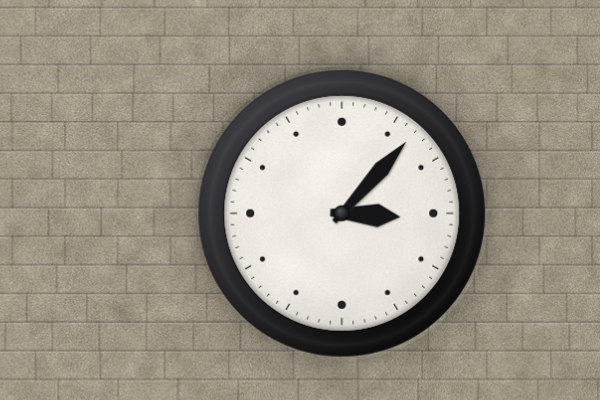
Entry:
3:07
